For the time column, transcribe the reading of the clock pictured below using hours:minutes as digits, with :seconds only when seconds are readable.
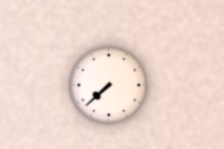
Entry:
7:38
